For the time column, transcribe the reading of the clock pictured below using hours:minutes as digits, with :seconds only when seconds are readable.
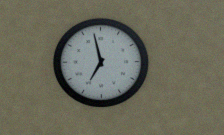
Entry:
6:58
